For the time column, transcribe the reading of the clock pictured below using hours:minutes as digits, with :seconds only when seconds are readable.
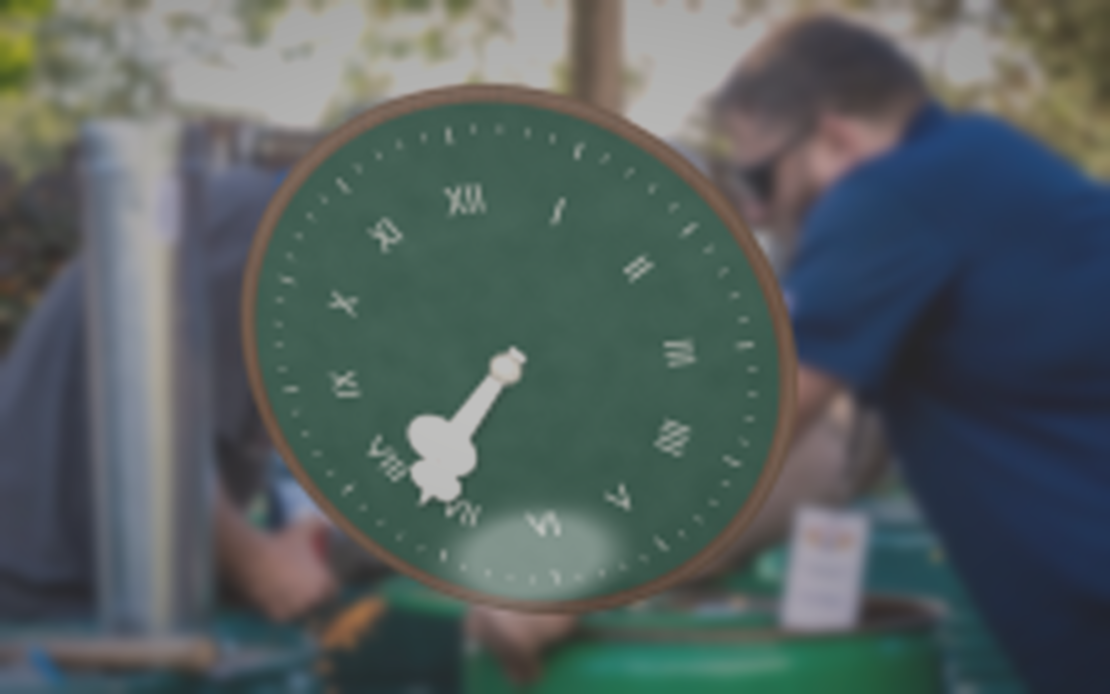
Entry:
7:37
